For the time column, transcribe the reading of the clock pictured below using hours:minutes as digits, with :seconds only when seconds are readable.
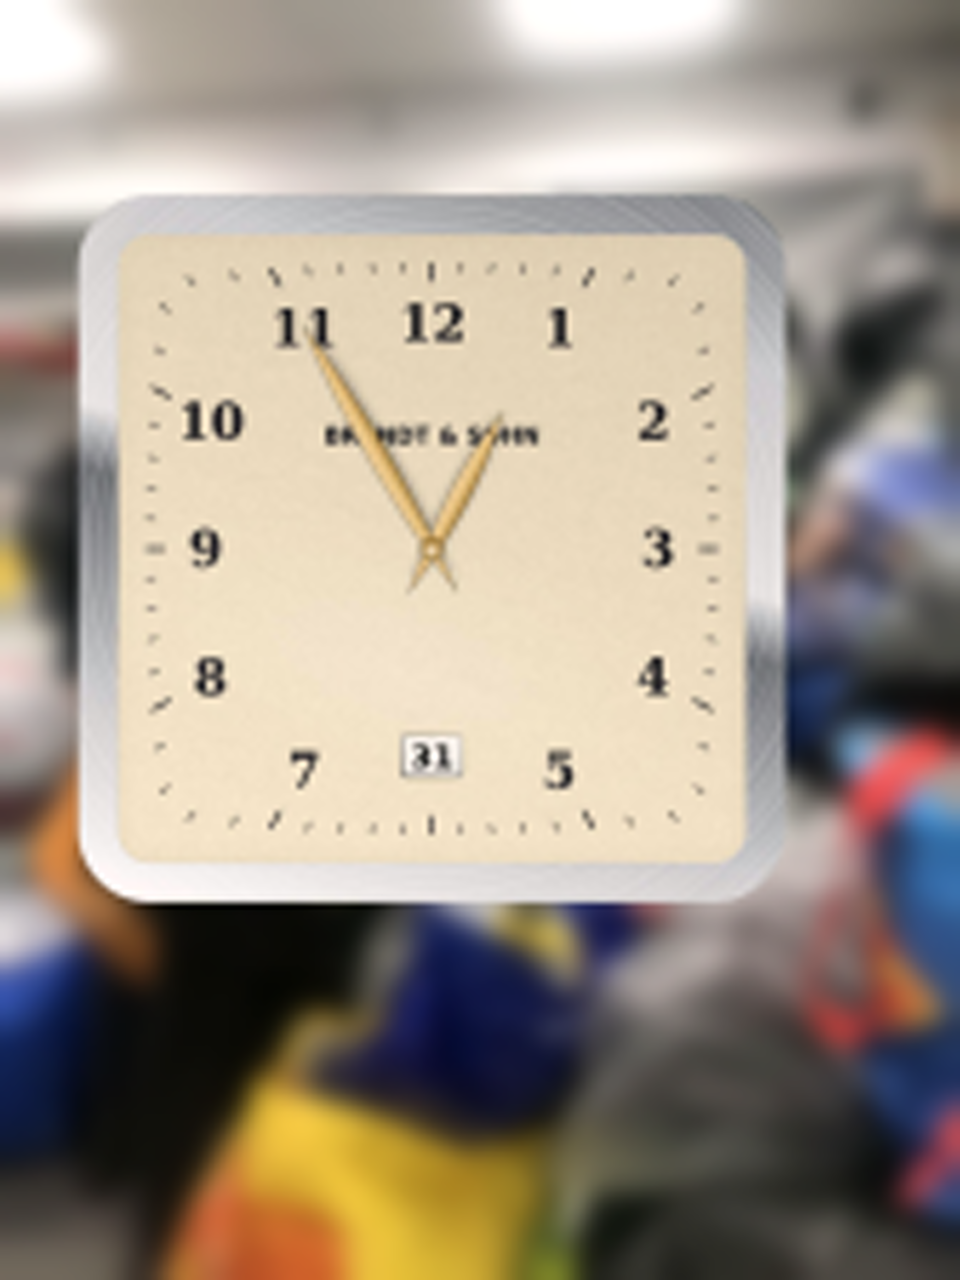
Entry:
12:55
